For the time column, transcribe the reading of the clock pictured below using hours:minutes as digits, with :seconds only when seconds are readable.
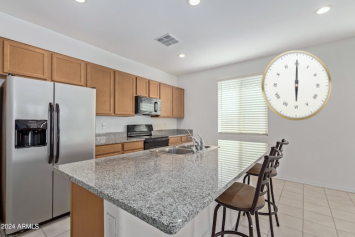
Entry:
6:00
